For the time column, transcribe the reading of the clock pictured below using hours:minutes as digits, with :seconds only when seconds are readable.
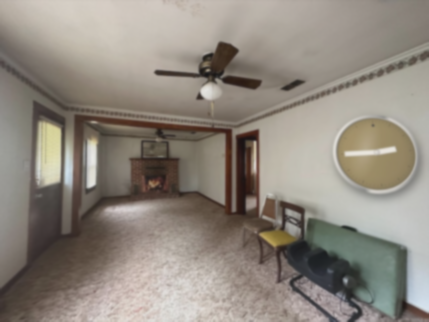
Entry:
2:45
